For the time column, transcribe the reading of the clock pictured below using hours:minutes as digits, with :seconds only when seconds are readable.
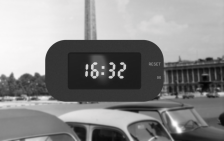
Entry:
16:32
